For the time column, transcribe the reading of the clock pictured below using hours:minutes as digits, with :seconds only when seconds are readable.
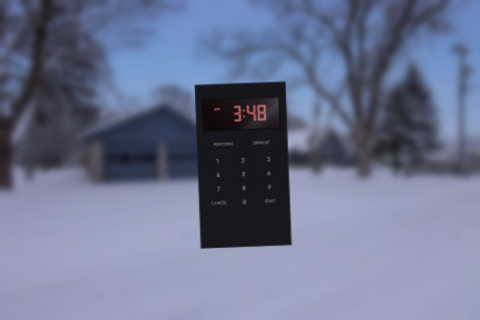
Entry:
3:48
